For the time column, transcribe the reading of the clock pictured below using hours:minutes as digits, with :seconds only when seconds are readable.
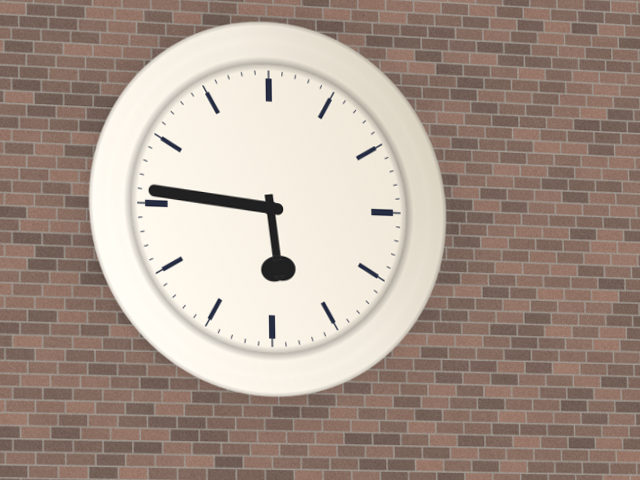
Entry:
5:46
